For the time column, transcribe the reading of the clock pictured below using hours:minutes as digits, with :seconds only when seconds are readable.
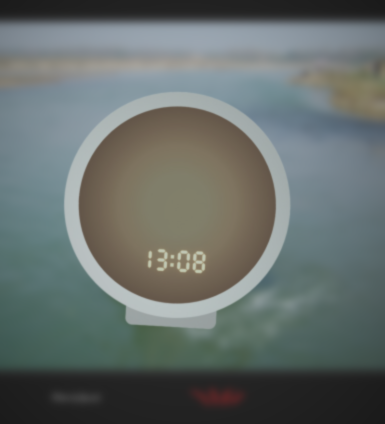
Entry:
13:08
